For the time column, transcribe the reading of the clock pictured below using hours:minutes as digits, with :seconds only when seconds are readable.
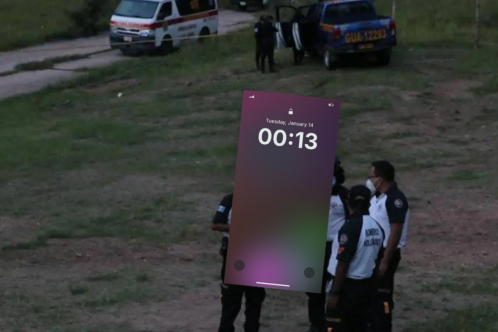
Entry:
0:13
